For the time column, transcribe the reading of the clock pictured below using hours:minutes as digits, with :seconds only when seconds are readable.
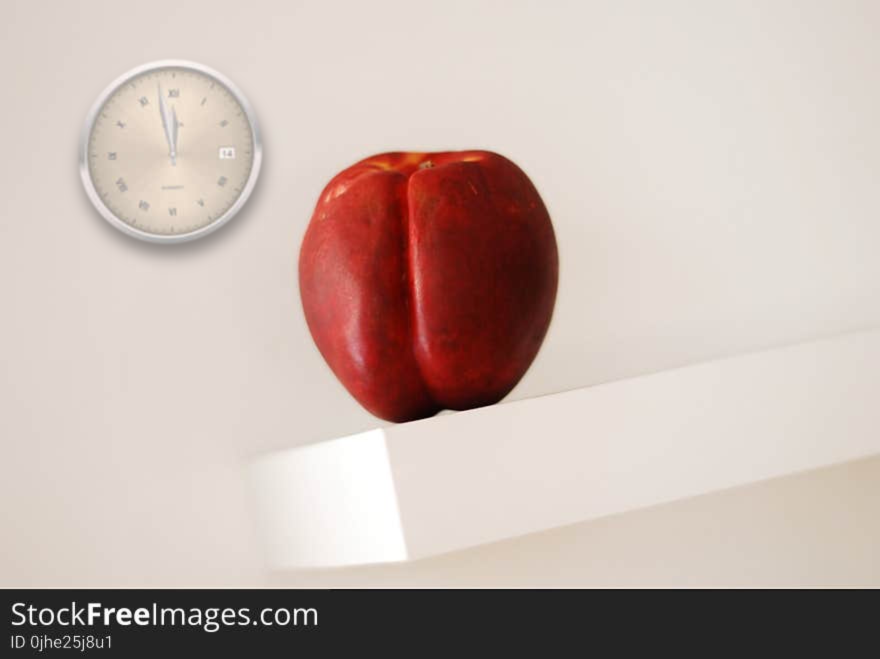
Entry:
11:58
